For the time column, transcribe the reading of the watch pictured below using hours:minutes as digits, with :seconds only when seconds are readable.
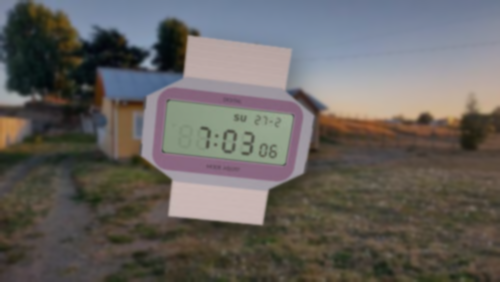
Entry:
7:03:06
